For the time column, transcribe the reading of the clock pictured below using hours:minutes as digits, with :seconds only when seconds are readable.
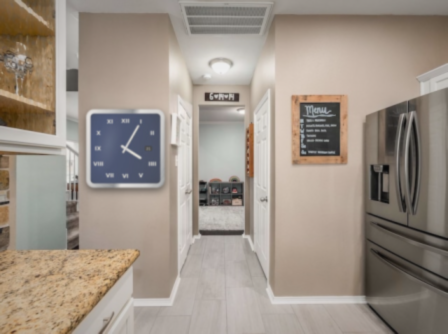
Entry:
4:05
